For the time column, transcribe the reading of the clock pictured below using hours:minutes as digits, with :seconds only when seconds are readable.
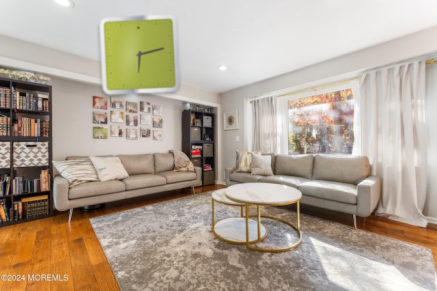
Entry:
6:13
